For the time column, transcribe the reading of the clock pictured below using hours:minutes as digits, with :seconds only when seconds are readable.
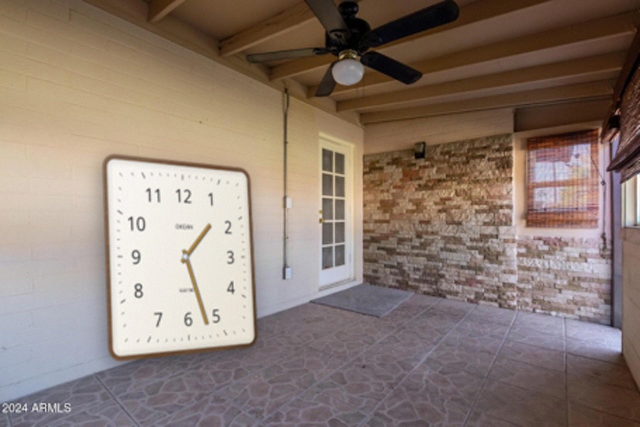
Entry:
1:27
